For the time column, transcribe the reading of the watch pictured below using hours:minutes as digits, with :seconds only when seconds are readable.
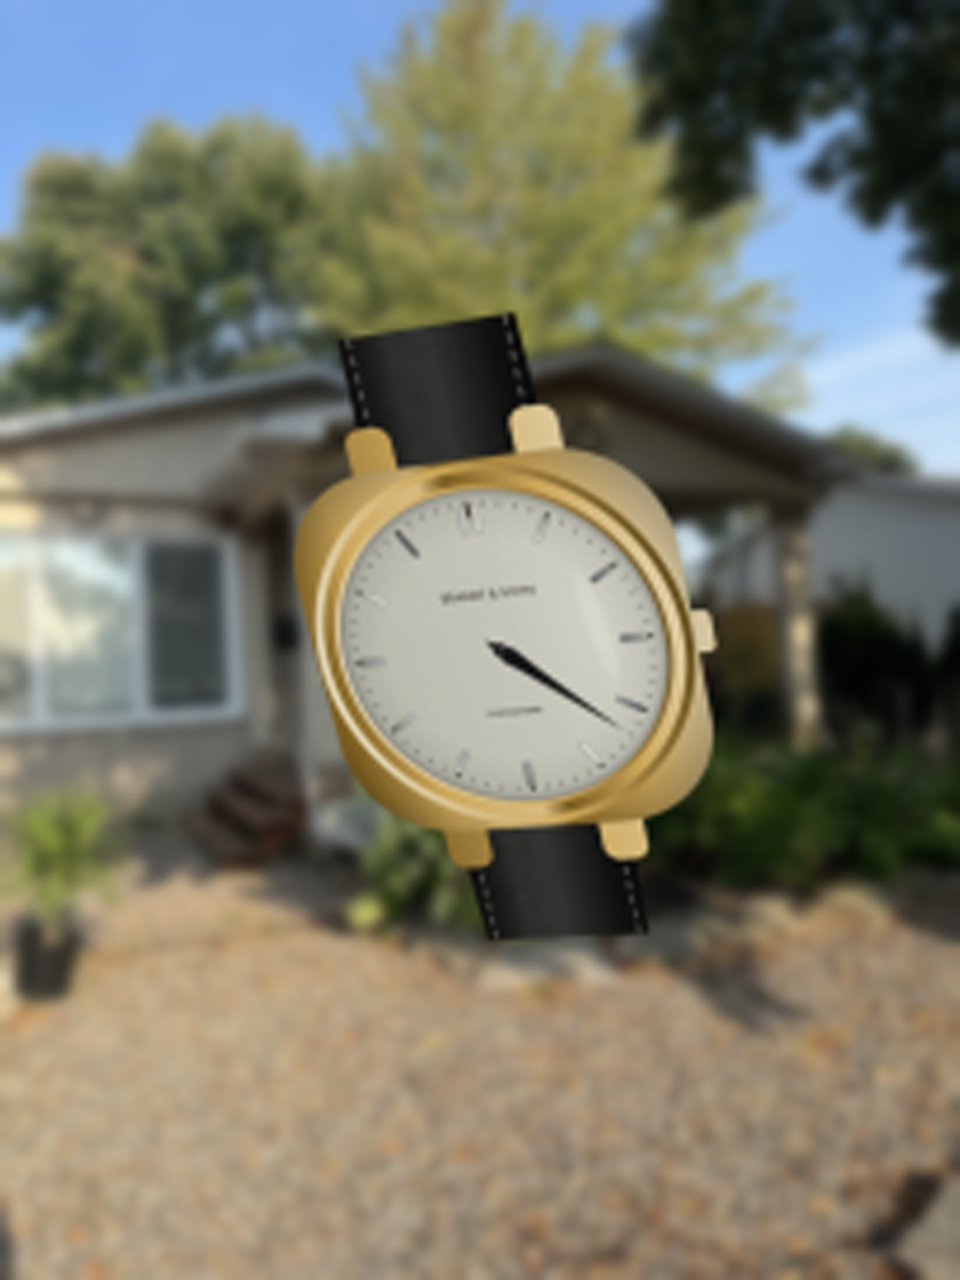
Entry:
4:22
